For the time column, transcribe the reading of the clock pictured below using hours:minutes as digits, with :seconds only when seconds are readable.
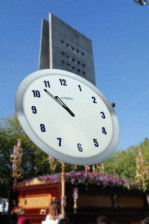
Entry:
10:53
